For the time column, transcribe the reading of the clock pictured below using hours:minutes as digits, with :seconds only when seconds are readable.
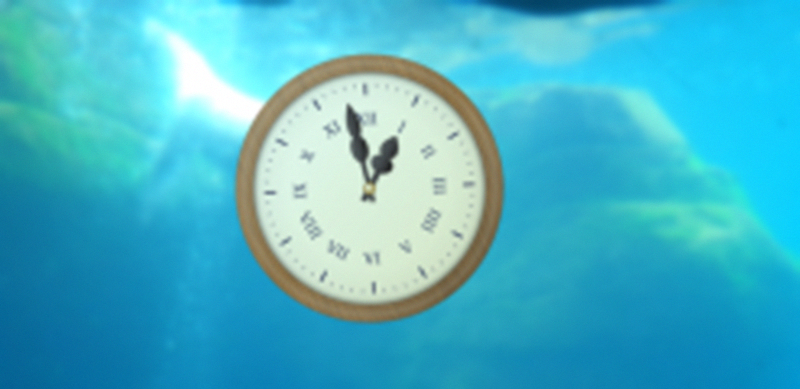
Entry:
12:58
